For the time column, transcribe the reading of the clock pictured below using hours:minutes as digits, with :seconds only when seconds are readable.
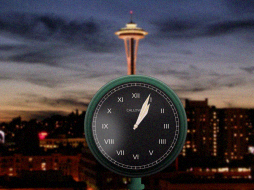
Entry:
1:04
